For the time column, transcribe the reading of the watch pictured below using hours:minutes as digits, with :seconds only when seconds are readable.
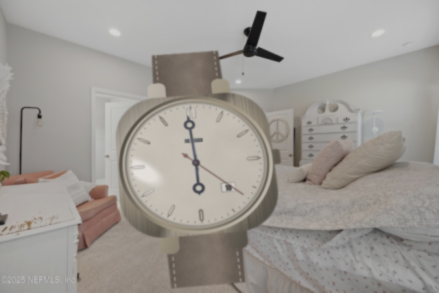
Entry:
5:59:22
